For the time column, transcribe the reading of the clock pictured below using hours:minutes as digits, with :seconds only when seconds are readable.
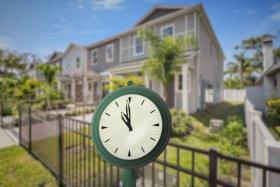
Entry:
10:59
